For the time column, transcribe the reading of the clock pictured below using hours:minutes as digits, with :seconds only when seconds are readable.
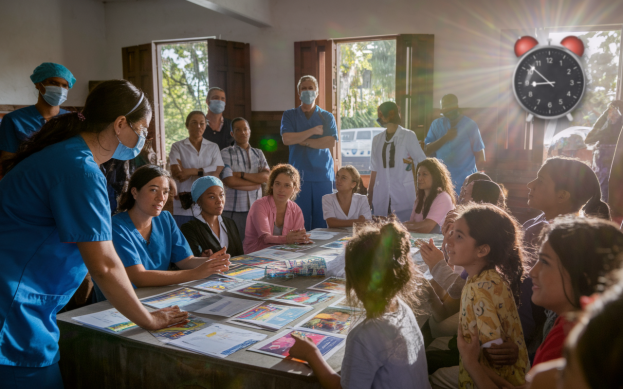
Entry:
8:52
